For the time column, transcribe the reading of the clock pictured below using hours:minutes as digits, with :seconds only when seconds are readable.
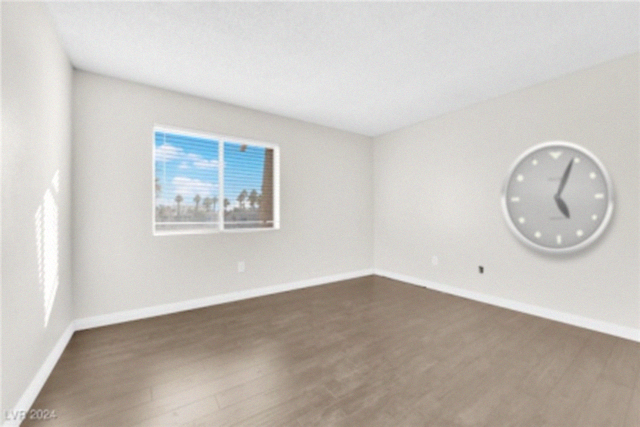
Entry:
5:04
